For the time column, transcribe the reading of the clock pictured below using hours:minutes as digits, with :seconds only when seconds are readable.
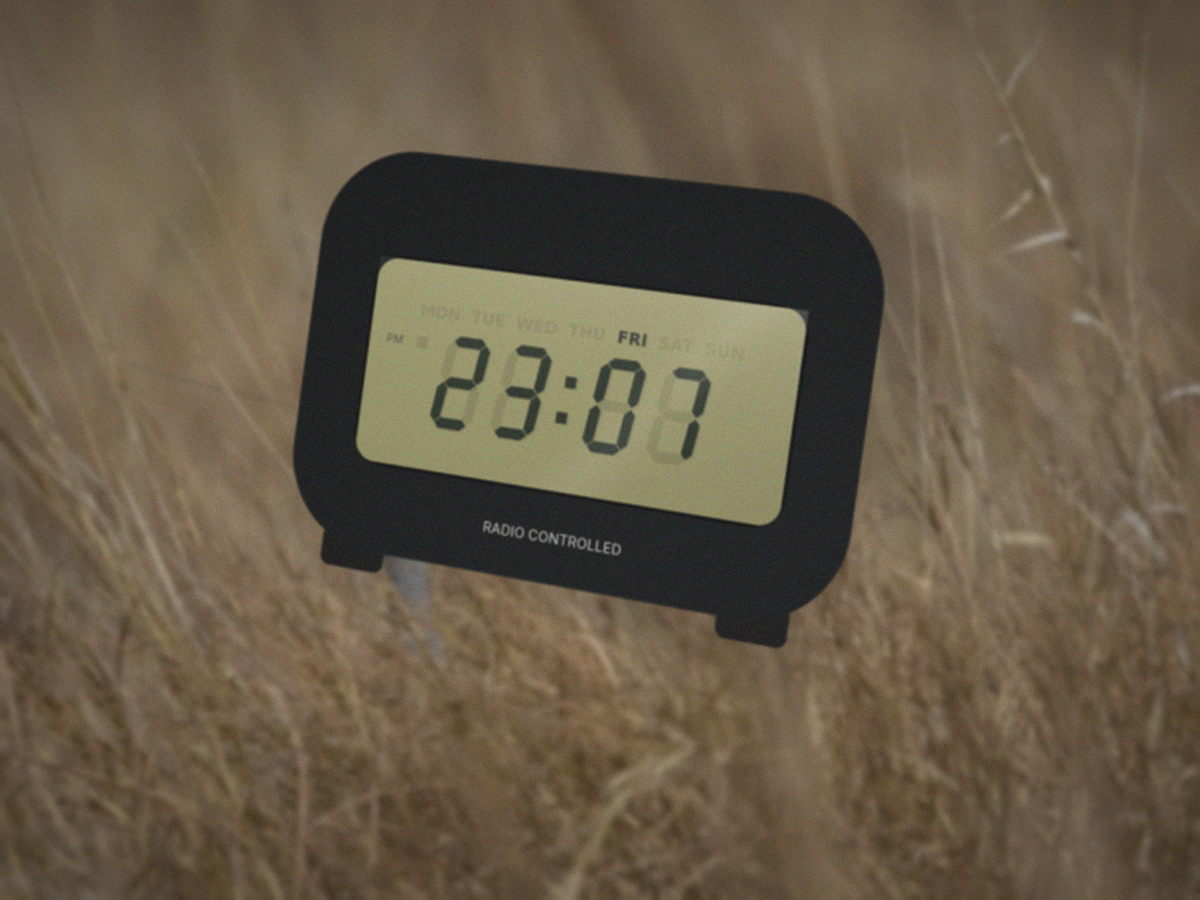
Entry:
23:07
